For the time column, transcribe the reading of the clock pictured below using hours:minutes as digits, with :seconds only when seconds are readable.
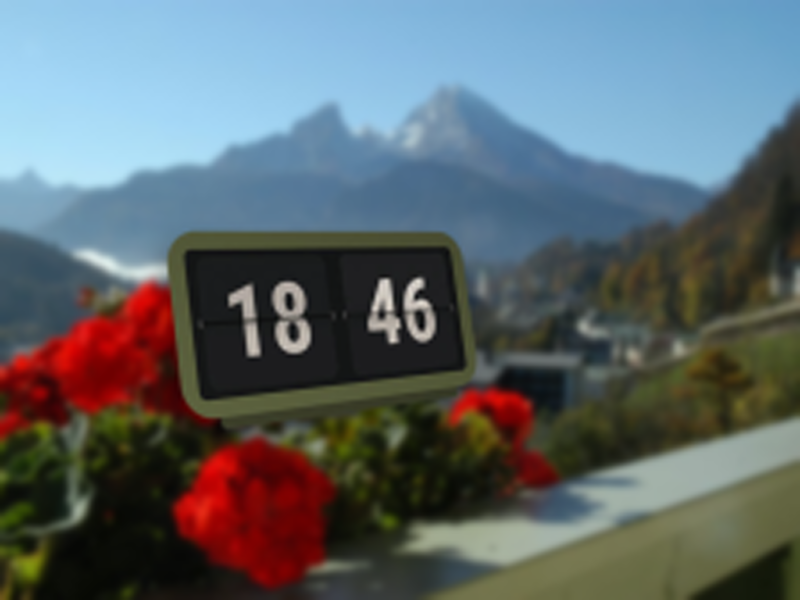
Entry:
18:46
